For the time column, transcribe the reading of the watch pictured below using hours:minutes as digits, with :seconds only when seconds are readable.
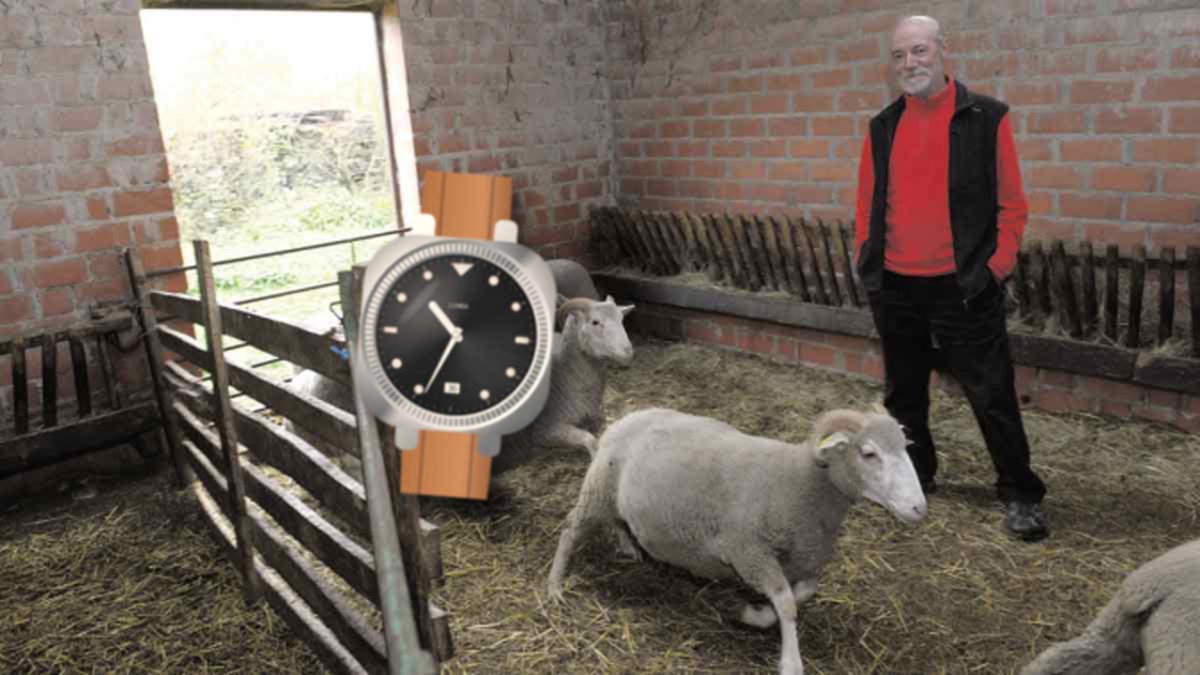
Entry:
10:34
